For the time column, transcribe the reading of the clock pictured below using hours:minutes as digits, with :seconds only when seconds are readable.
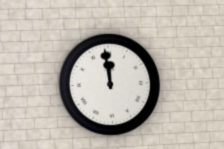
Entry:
11:59
